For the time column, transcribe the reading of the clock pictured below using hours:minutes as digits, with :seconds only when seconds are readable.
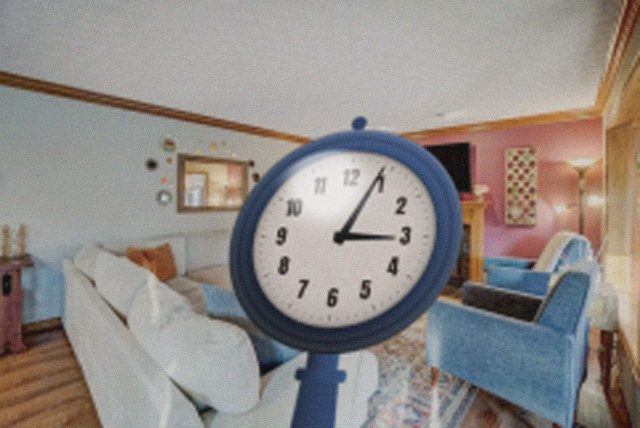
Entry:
3:04
